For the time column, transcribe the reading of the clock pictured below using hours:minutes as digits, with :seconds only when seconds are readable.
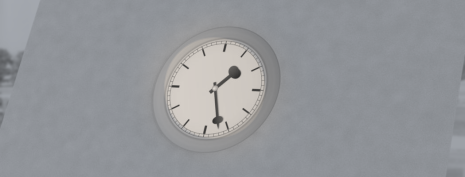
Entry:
1:27
